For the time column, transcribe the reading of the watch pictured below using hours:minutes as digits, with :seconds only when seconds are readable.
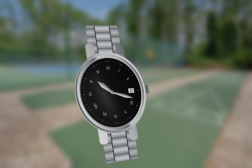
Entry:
10:18
